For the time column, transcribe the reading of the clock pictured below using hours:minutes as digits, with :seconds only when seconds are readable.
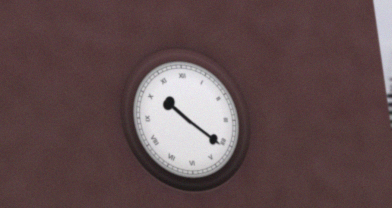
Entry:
10:21
